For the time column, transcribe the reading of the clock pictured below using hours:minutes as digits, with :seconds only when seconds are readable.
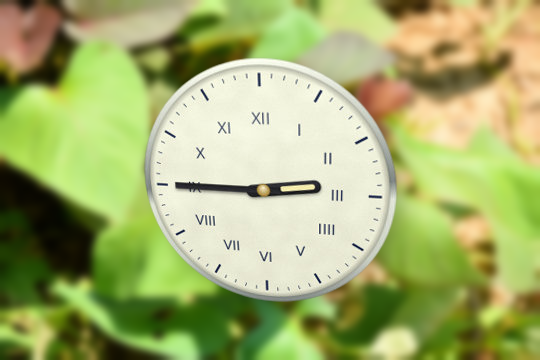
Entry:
2:45
